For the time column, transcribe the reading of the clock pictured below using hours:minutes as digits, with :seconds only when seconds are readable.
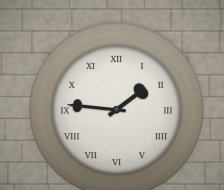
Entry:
1:46
